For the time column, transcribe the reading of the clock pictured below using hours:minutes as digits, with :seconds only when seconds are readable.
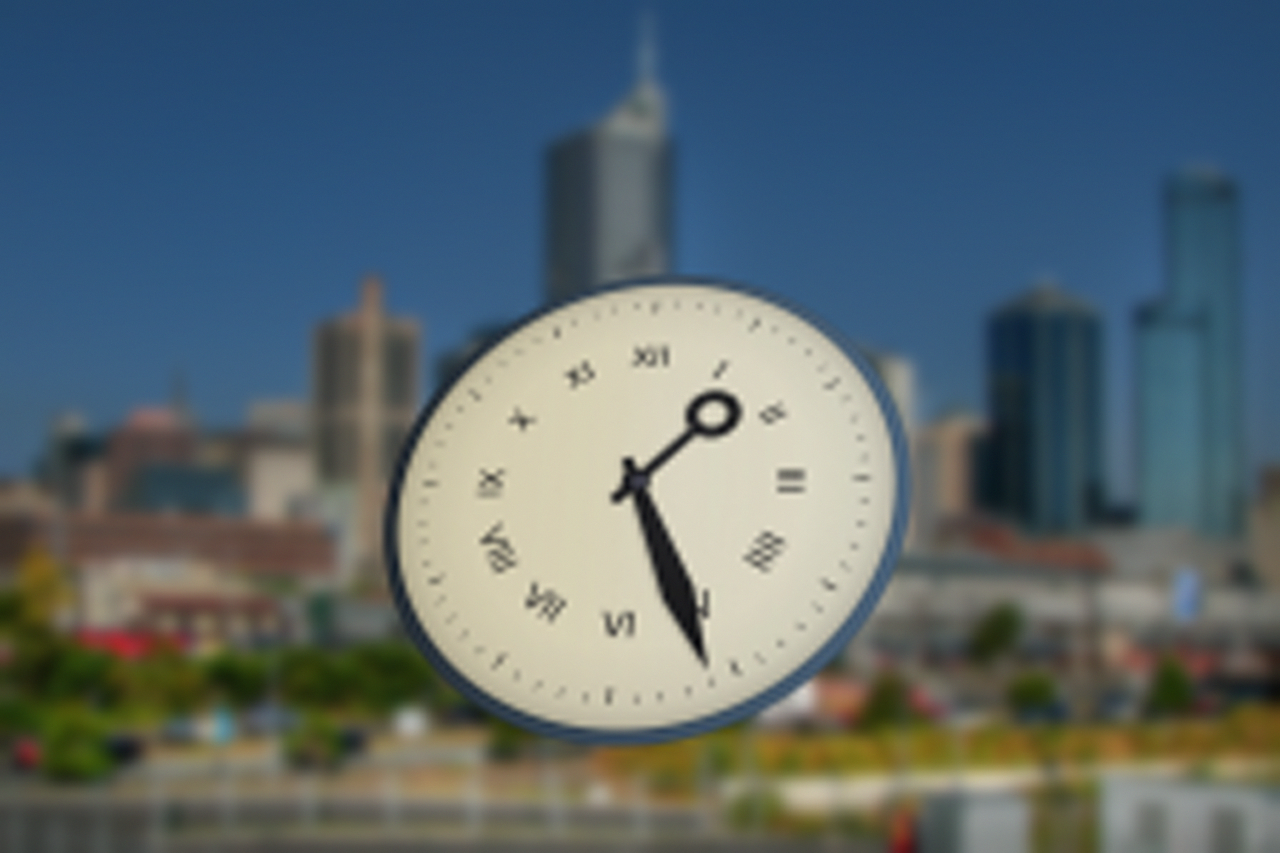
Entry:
1:26
